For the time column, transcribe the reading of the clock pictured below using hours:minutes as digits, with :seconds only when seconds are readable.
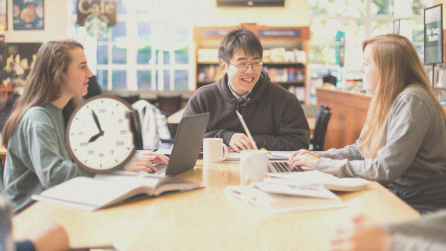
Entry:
7:56
